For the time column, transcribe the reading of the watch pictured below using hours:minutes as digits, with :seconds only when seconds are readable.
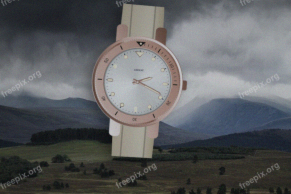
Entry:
2:19
